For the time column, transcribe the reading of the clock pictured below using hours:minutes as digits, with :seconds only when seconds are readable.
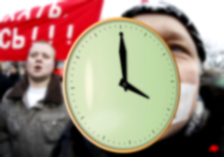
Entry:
4:00
